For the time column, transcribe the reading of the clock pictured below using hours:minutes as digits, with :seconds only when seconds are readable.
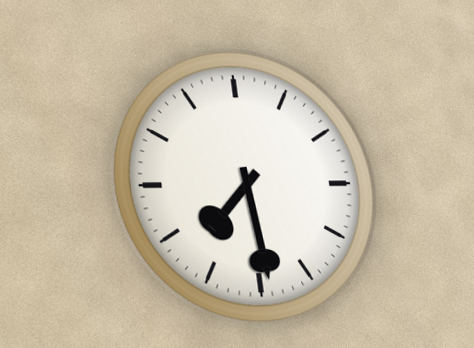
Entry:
7:29
